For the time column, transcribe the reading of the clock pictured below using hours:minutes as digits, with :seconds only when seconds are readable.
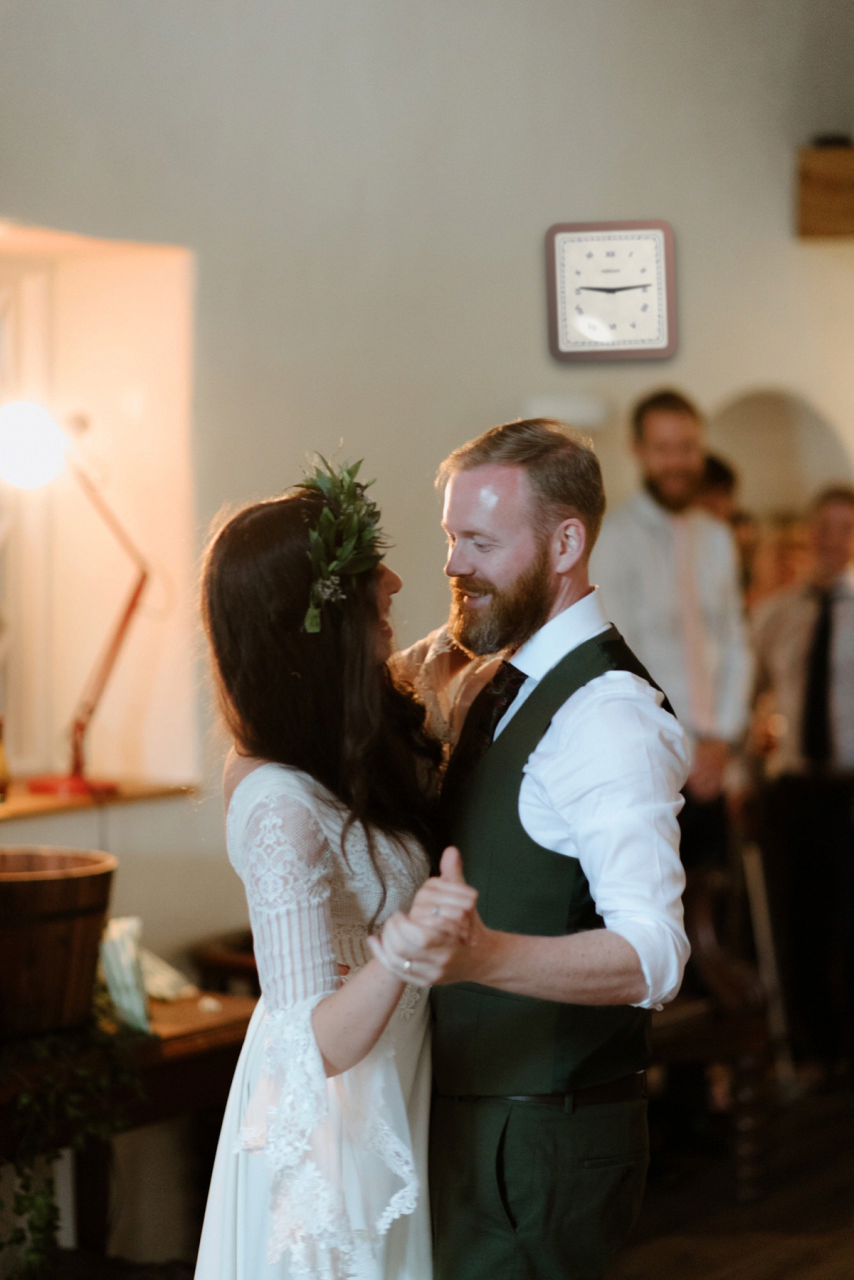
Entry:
9:14
